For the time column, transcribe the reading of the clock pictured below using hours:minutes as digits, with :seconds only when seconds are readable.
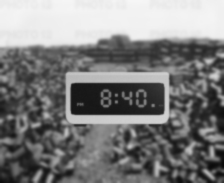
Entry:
8:40
